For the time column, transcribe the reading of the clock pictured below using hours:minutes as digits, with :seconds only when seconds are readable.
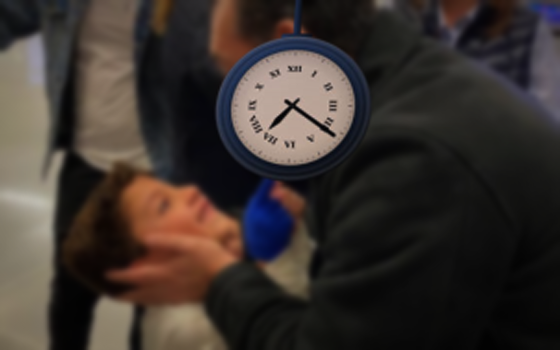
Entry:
7:21
